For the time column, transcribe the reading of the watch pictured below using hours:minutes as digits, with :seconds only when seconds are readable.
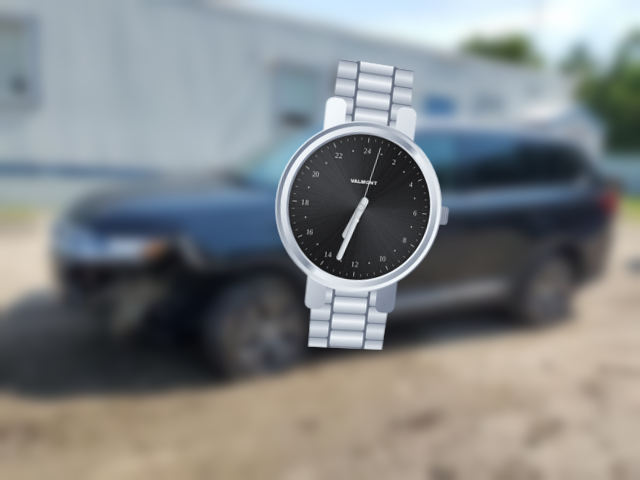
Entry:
13:33:02
